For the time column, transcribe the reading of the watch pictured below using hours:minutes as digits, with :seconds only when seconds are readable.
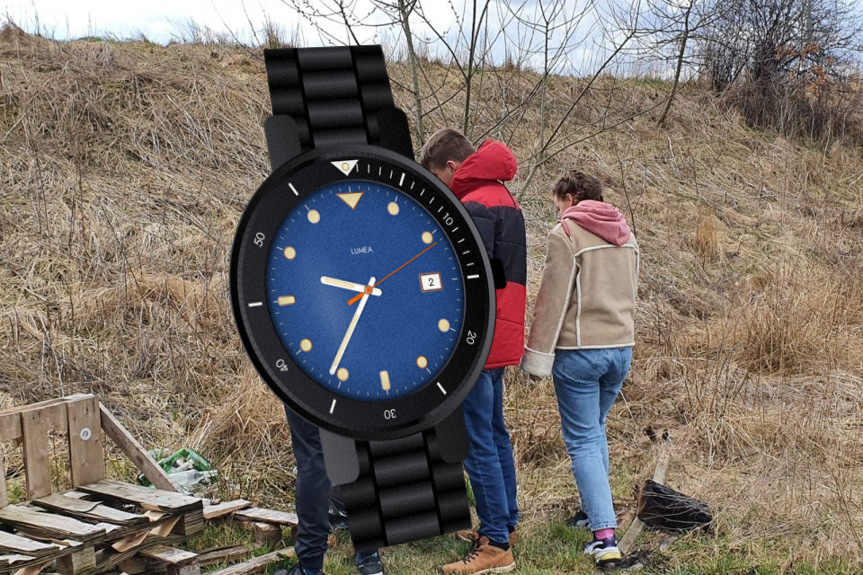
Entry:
9:36:11
